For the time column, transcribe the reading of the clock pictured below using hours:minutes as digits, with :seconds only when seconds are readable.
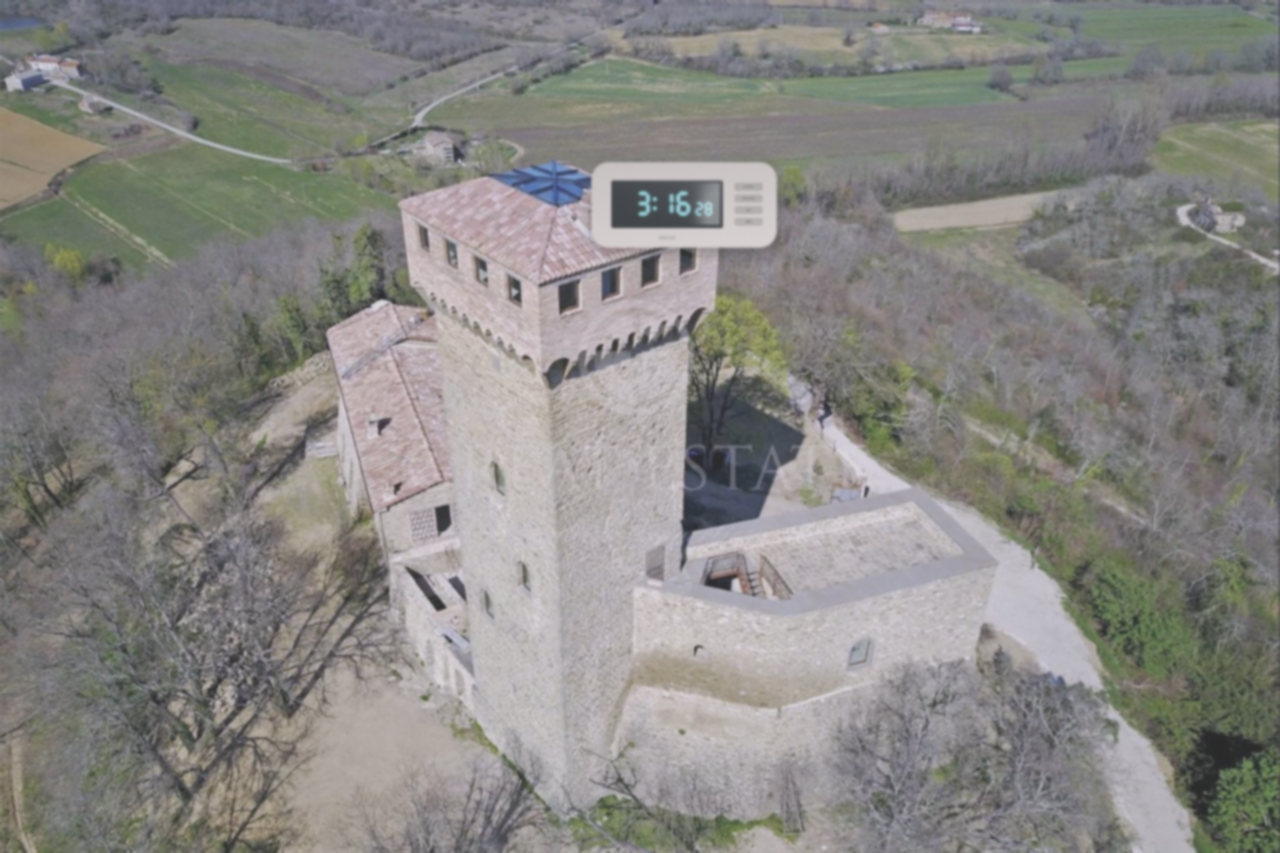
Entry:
3:16
